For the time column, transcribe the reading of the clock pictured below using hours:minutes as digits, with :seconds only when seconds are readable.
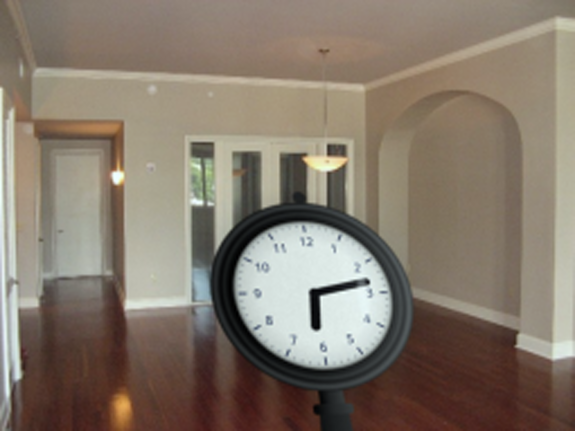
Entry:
6:13
